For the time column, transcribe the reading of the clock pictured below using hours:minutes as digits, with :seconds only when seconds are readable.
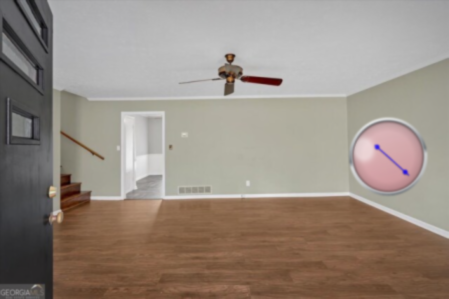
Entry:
10:22
